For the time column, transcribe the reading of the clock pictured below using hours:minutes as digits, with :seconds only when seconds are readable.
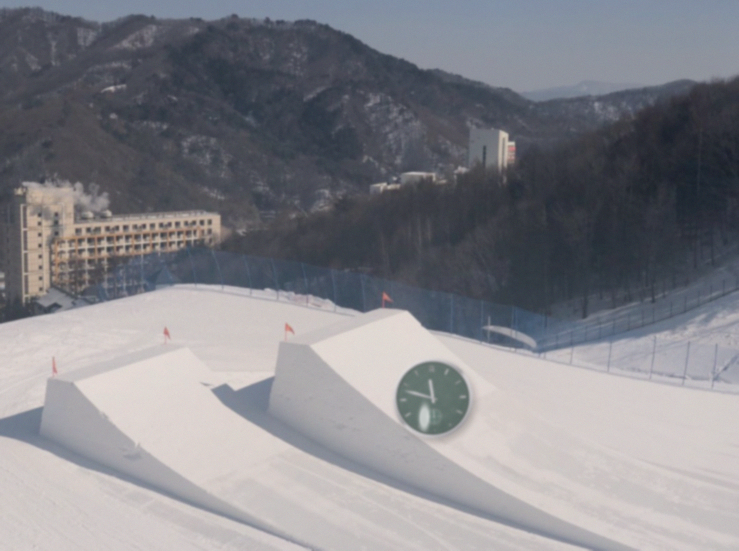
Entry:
11:48
